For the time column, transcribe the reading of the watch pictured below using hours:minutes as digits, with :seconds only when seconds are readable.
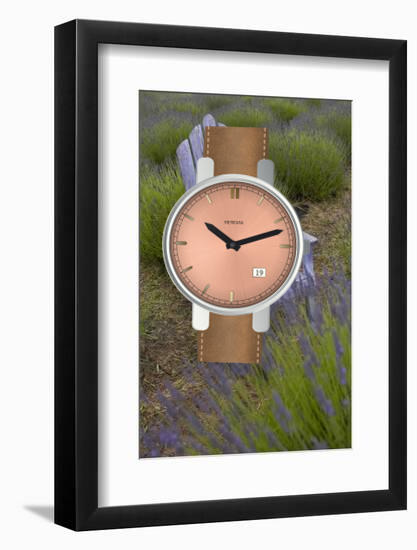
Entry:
10:12
